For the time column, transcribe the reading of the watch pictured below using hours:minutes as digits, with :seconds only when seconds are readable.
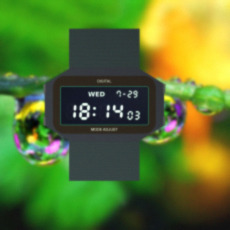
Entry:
18:14
